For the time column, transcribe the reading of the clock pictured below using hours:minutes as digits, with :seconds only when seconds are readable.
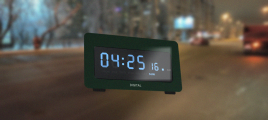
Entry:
4:25:16
